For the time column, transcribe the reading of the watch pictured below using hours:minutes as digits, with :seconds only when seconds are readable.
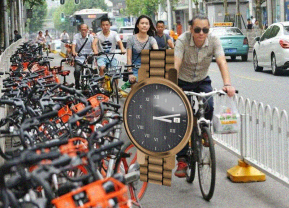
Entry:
3:13
